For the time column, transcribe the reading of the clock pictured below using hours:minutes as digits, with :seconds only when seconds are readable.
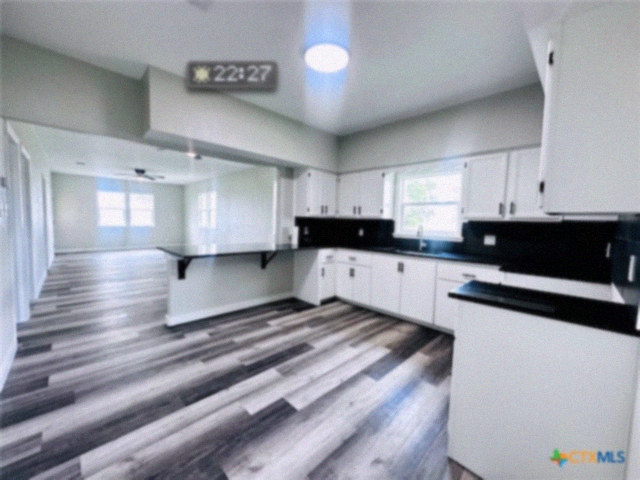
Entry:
22:27
